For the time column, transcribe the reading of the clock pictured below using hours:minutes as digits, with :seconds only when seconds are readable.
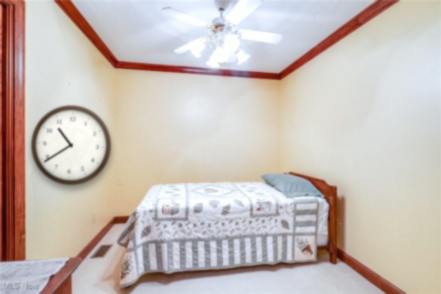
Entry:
10:39
